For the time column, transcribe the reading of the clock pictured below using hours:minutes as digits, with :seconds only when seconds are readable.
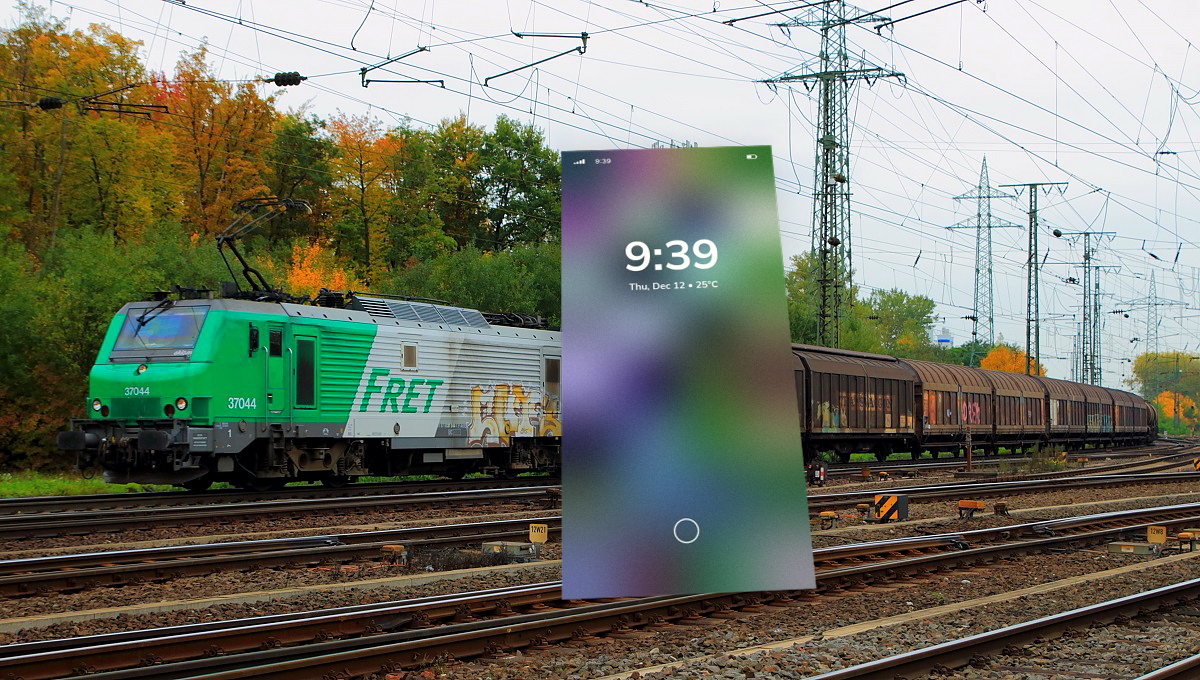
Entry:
9:39
